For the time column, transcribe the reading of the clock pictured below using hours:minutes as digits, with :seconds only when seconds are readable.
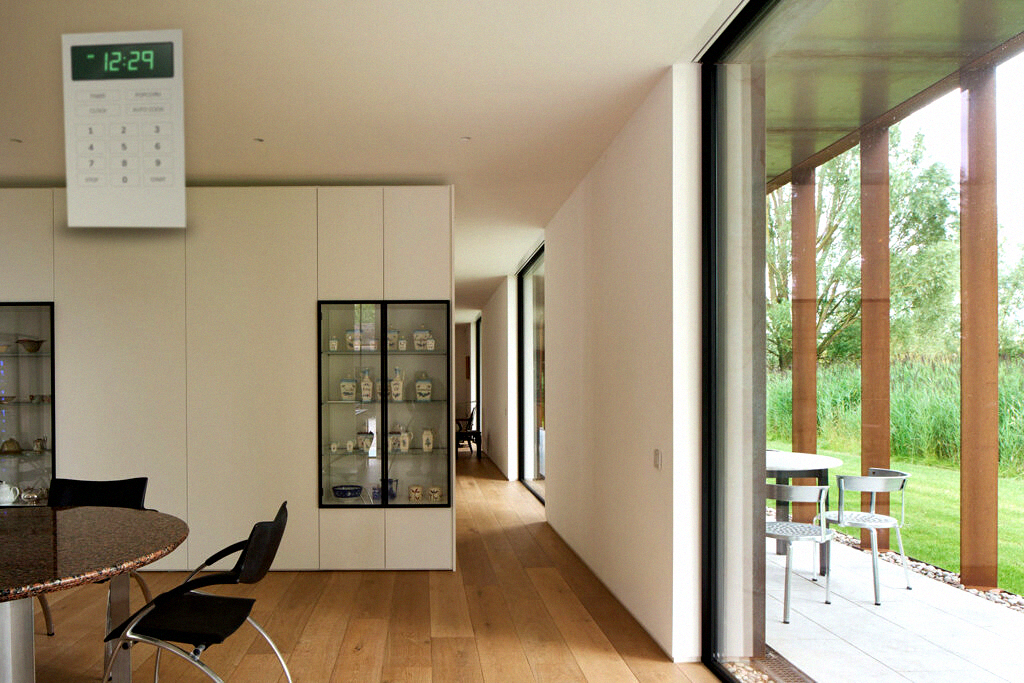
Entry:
12:29
